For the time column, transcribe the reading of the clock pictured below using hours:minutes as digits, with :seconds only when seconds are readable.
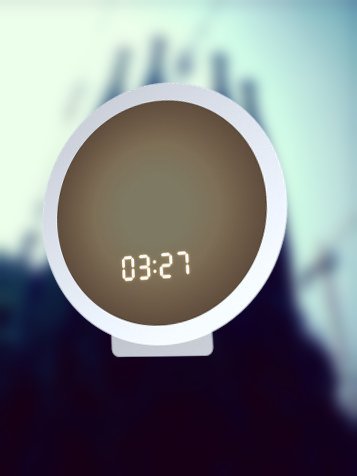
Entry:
3:27
